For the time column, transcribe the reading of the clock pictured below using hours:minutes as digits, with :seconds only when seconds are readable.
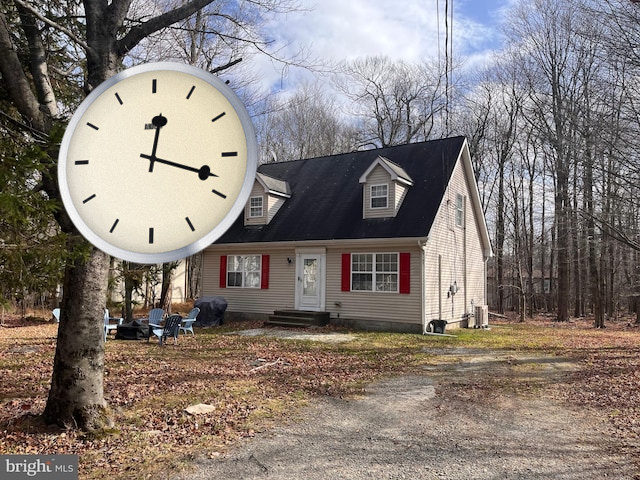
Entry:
12:18
